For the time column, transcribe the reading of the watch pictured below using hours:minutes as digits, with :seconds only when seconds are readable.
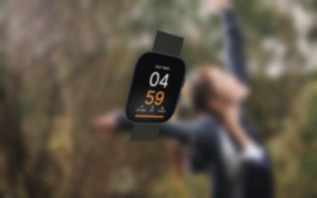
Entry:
4:59
